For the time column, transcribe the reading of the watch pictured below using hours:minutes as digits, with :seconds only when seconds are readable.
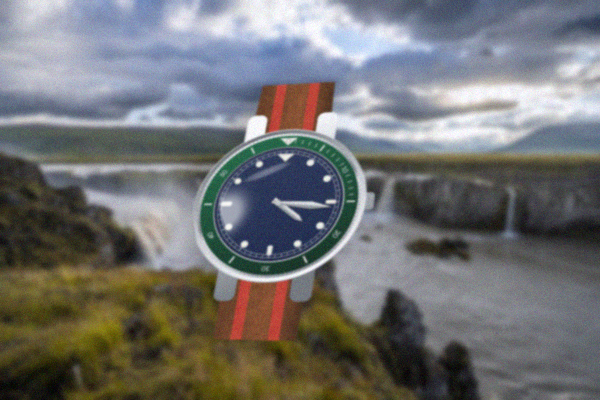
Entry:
4:16
